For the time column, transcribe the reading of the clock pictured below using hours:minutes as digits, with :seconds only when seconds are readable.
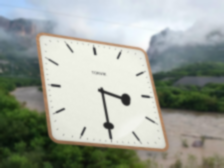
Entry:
3:30
